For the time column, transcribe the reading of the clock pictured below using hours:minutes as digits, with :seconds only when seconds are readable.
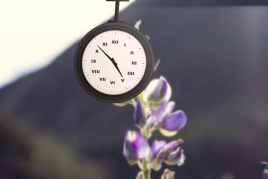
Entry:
4:52
